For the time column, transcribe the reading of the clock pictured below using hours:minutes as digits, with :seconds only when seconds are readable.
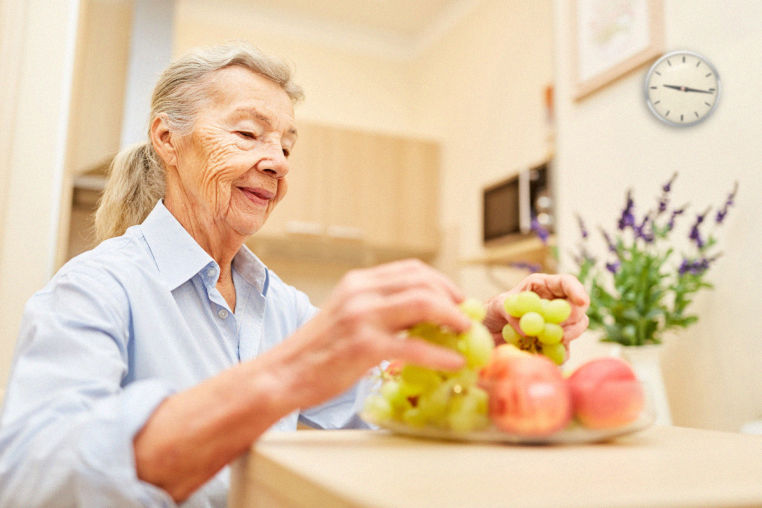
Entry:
9:16
